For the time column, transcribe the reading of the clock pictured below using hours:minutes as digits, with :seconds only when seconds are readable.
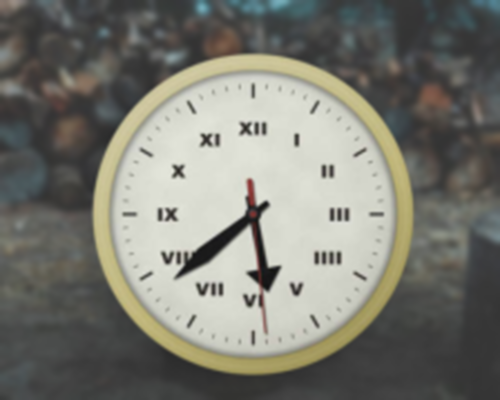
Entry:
5:38:29
